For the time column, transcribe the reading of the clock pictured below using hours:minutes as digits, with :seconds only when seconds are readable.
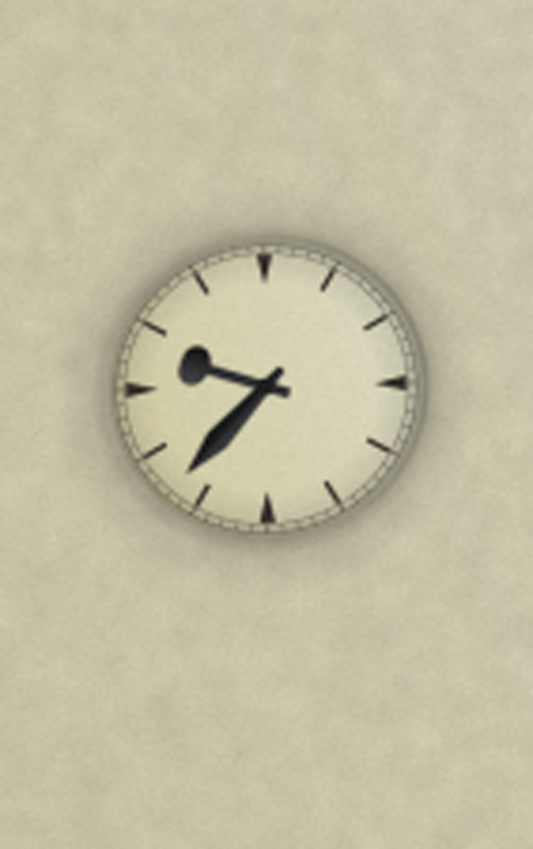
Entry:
9:37
